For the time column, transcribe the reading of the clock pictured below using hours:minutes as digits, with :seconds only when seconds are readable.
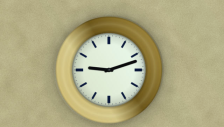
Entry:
9:12
